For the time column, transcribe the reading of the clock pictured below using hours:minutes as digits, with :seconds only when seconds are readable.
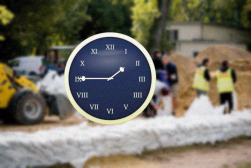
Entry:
1:45
